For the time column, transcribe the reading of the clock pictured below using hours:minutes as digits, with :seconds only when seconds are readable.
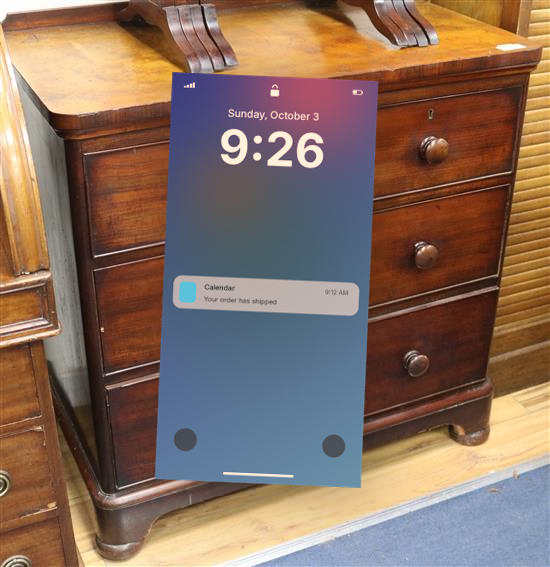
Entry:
9:26
